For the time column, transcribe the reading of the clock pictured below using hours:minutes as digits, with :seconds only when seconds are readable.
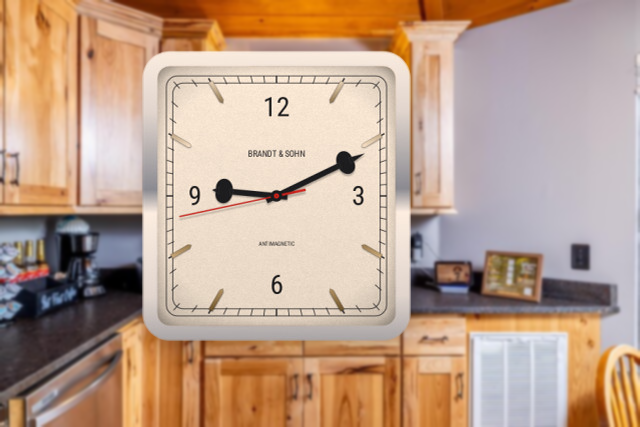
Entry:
9:10:43
